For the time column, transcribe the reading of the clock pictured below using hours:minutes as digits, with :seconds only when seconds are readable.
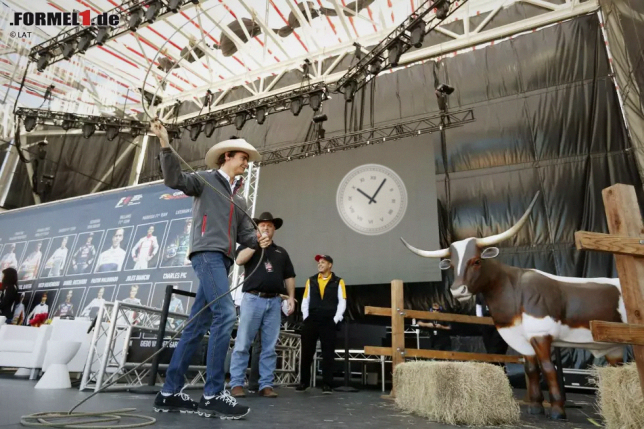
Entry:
10:05
